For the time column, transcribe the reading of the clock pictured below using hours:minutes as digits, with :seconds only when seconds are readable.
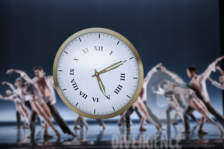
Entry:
5:10
